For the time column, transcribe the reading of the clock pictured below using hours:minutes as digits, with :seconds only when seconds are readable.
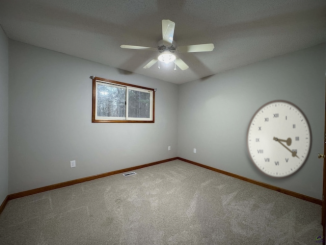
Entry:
3:21
